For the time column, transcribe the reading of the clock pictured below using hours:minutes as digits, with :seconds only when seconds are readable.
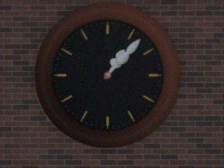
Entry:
1:07
